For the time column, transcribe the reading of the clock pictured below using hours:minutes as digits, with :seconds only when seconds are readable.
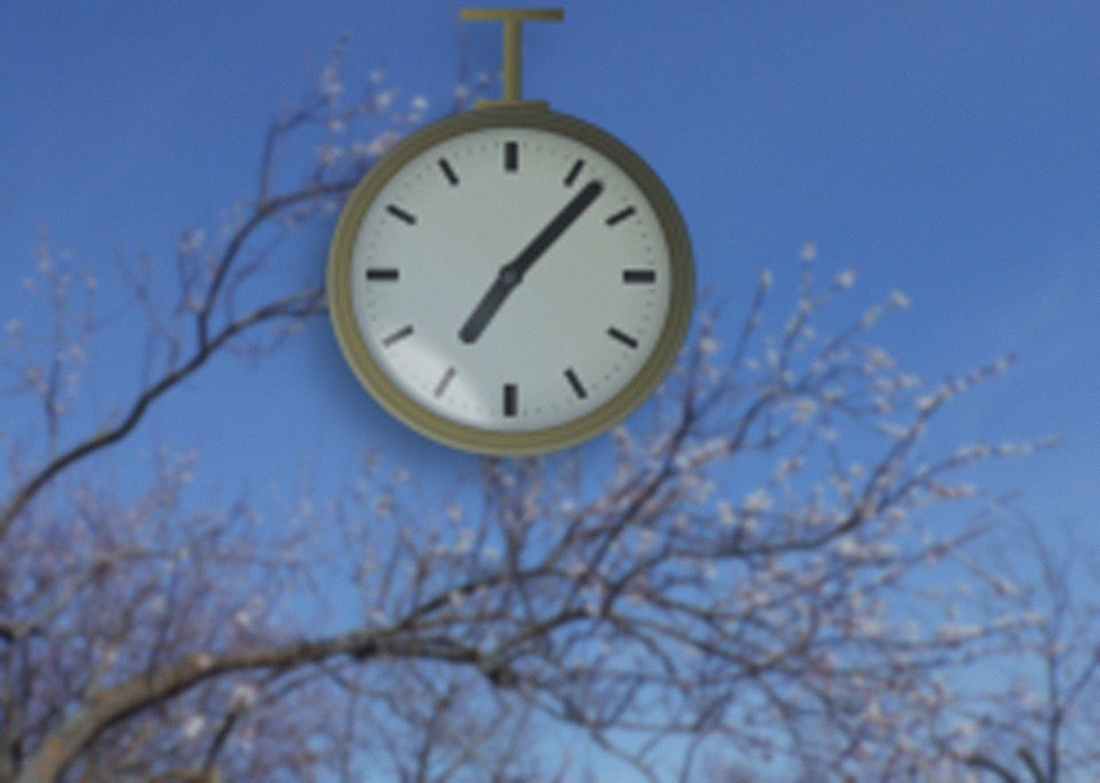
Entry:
7:07
